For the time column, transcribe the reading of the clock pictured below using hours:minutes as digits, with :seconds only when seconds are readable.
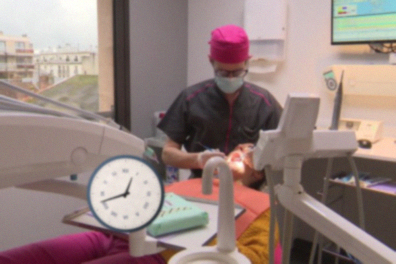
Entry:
12:42
